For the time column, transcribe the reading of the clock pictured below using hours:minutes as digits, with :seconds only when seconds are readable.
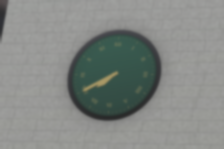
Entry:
7:40
